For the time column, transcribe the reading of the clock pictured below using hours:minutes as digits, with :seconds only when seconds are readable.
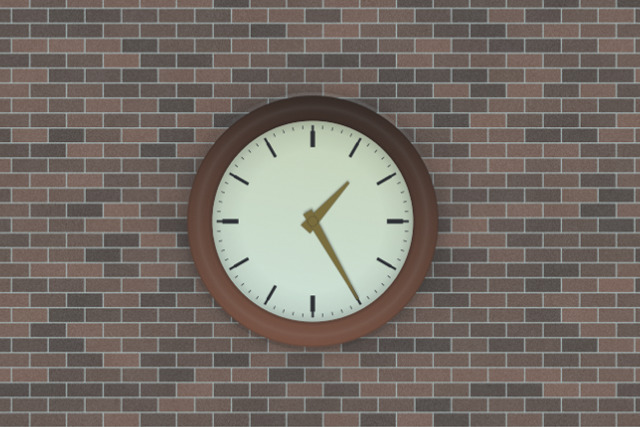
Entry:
1:25
